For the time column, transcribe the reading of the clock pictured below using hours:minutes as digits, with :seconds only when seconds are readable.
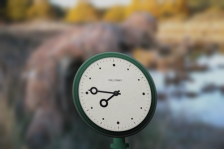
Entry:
7:46
